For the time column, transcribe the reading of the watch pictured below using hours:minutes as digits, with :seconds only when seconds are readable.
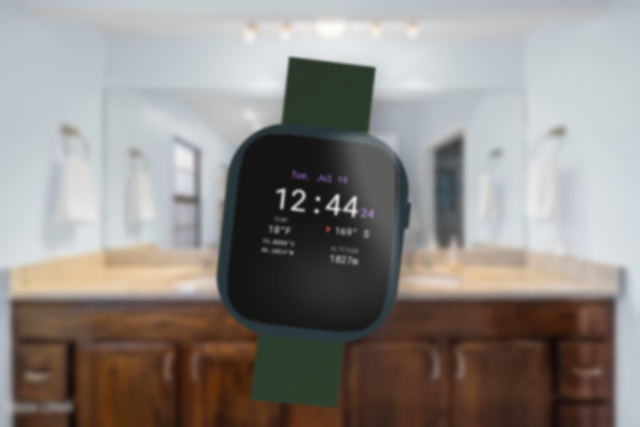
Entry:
12:44
